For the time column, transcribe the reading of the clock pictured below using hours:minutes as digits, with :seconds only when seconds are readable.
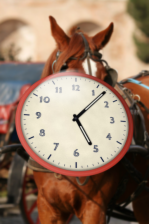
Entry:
5:07
